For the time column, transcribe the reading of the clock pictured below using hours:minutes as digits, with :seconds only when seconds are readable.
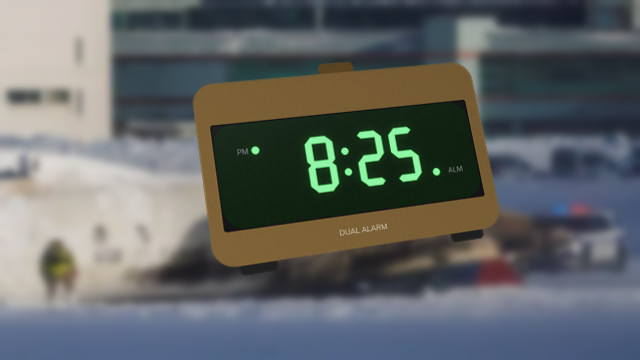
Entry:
8:25
